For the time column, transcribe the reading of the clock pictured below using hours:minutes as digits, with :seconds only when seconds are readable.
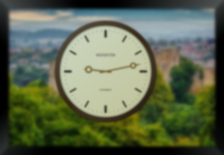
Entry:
9:13
